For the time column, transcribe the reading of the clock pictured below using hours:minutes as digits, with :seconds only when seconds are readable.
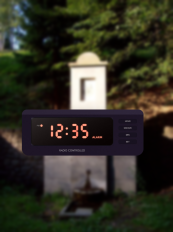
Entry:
12:35
